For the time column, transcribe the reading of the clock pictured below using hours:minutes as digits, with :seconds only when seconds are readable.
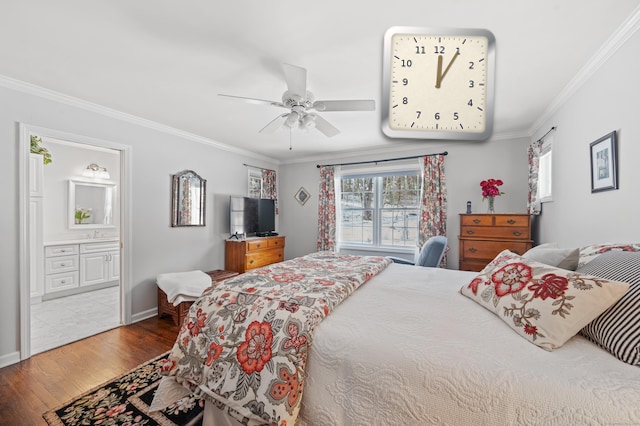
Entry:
12:05
